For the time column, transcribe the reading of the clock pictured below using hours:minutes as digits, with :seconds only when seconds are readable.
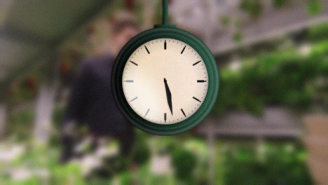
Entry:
5:28
